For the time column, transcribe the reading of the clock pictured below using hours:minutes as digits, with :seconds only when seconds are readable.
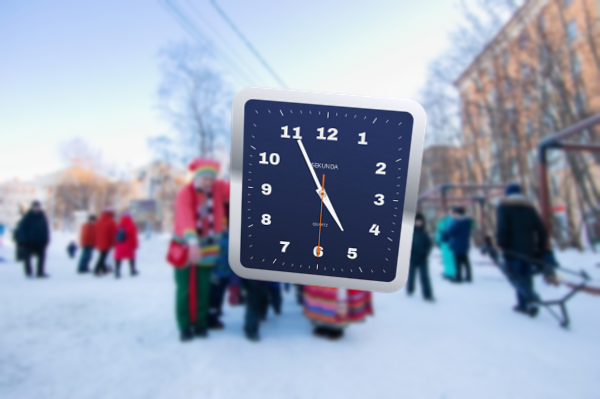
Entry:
4:55:30
